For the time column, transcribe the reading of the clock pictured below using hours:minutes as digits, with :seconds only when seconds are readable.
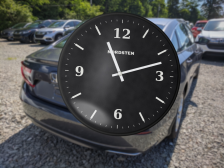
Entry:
11:12
